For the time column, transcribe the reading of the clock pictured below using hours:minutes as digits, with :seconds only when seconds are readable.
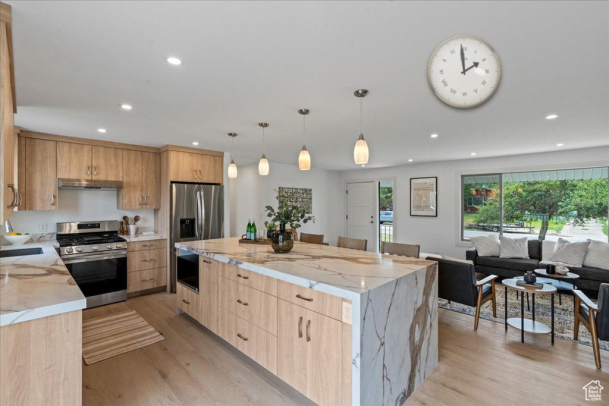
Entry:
1:59
